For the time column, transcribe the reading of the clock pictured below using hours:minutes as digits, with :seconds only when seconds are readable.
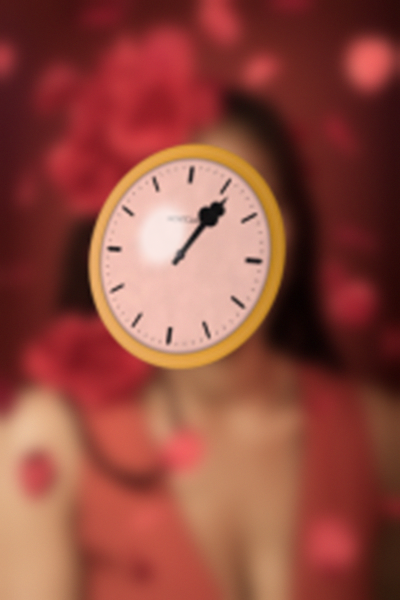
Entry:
1:06
